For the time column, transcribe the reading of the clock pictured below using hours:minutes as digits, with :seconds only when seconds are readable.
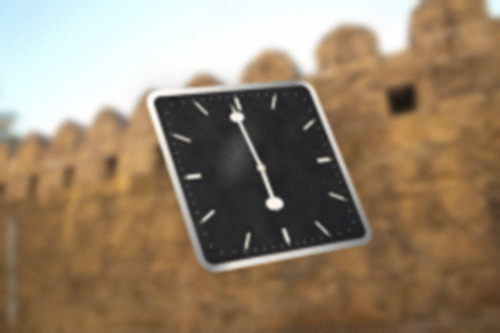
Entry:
5:59
